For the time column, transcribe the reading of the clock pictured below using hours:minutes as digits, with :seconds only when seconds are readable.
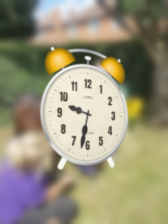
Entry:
9:32
